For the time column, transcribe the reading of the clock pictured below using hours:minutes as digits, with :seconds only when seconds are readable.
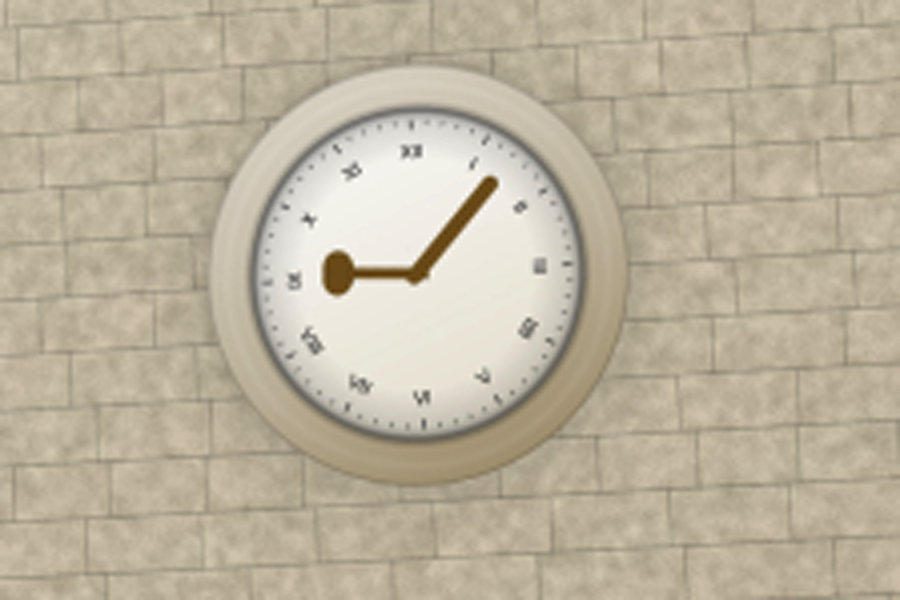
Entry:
9:07
